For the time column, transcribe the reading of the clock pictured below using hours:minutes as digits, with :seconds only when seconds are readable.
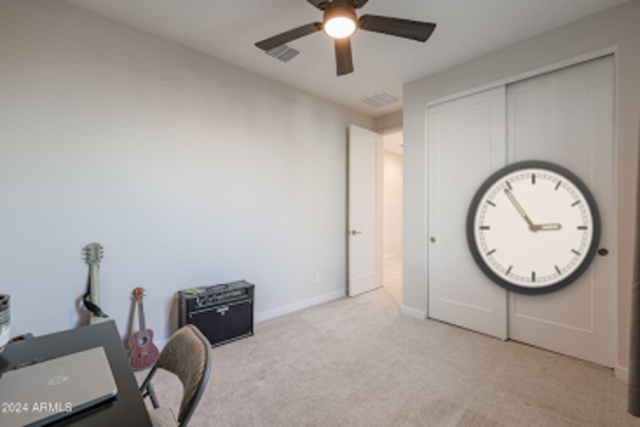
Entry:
2:54
